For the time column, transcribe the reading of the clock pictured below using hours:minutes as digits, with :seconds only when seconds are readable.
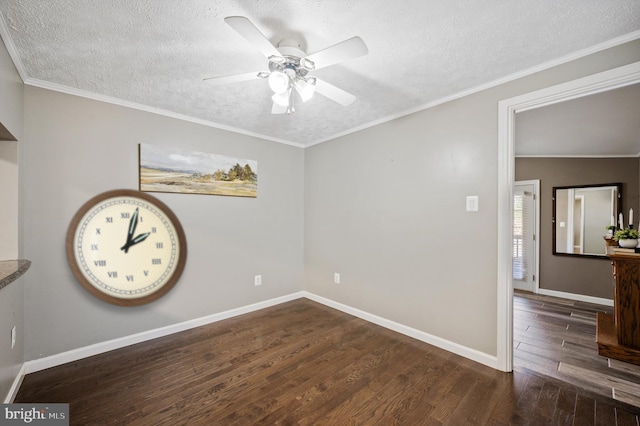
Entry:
2:03
